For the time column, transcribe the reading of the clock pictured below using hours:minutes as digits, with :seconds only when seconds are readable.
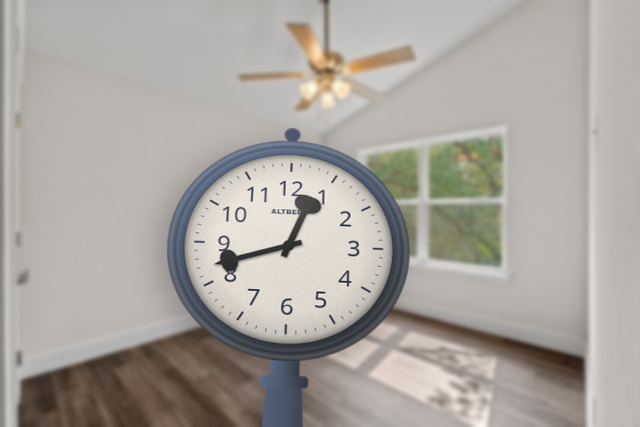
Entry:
12:42
